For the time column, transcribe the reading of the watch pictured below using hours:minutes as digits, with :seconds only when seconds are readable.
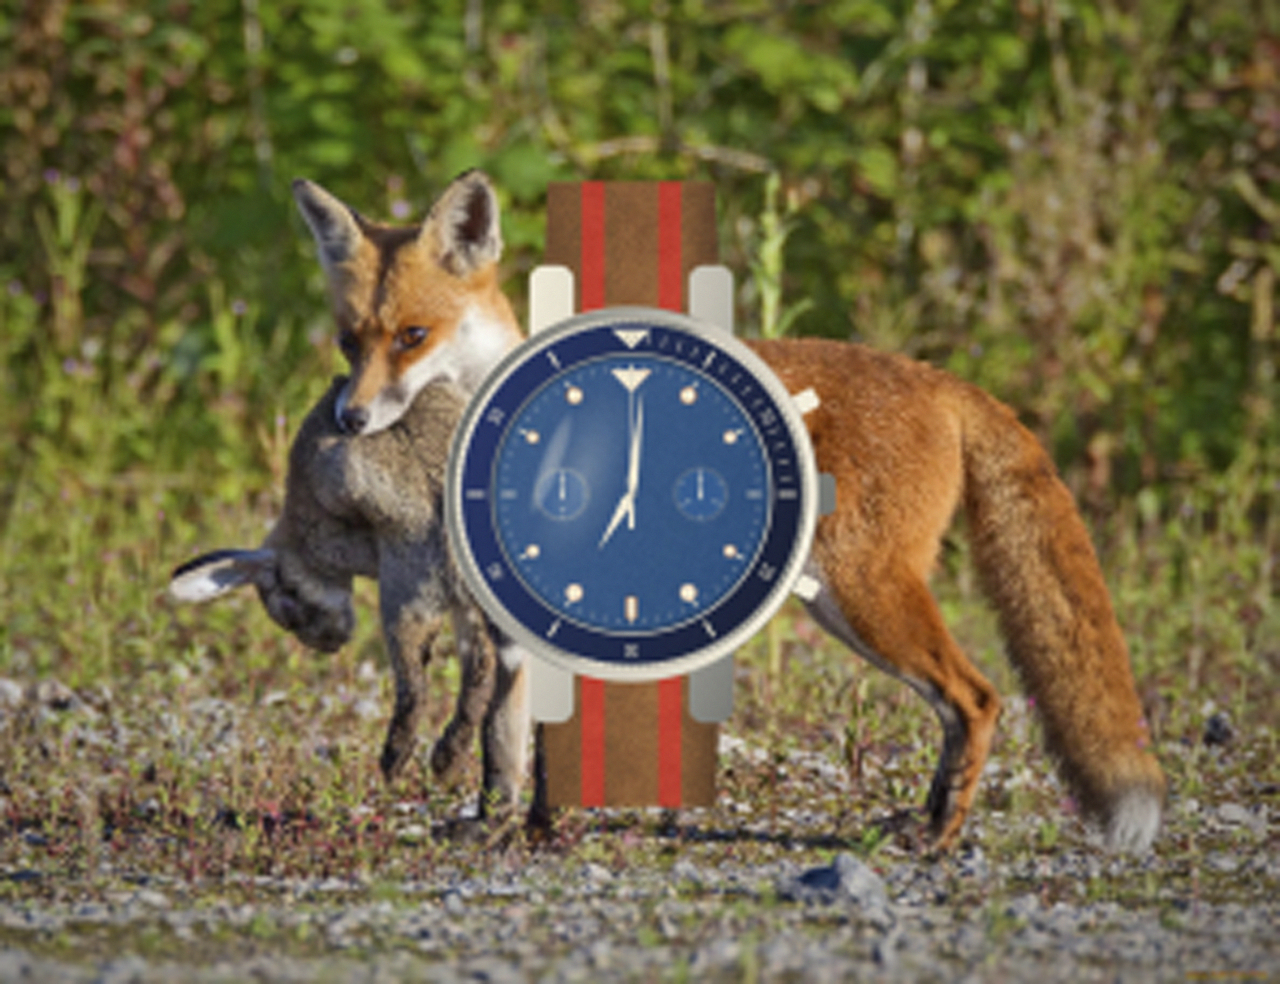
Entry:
7:01
